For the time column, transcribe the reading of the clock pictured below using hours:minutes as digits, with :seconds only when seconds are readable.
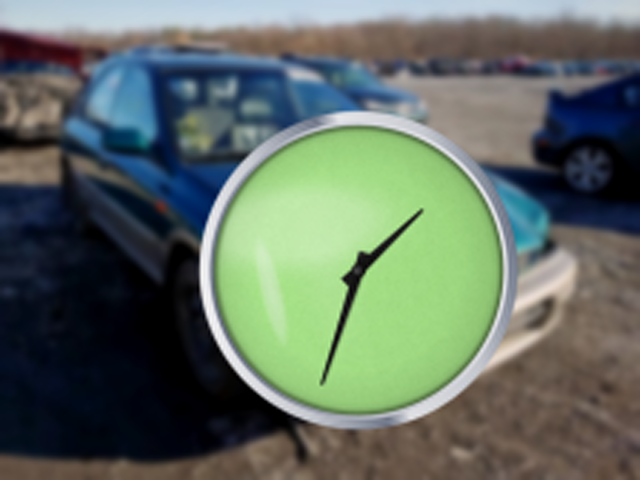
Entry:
1:33
